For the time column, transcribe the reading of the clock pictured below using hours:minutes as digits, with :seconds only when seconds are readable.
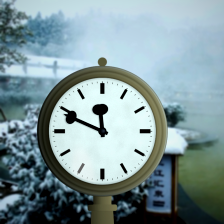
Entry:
11:49
